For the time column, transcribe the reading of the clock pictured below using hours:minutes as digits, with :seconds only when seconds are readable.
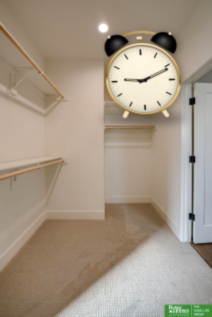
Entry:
9:11
